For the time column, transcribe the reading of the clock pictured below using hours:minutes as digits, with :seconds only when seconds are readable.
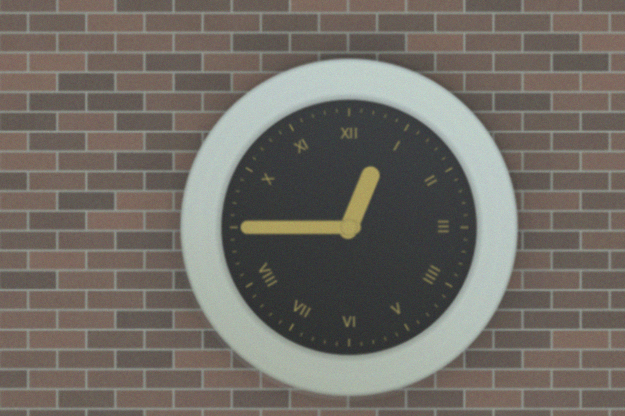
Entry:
12:45
